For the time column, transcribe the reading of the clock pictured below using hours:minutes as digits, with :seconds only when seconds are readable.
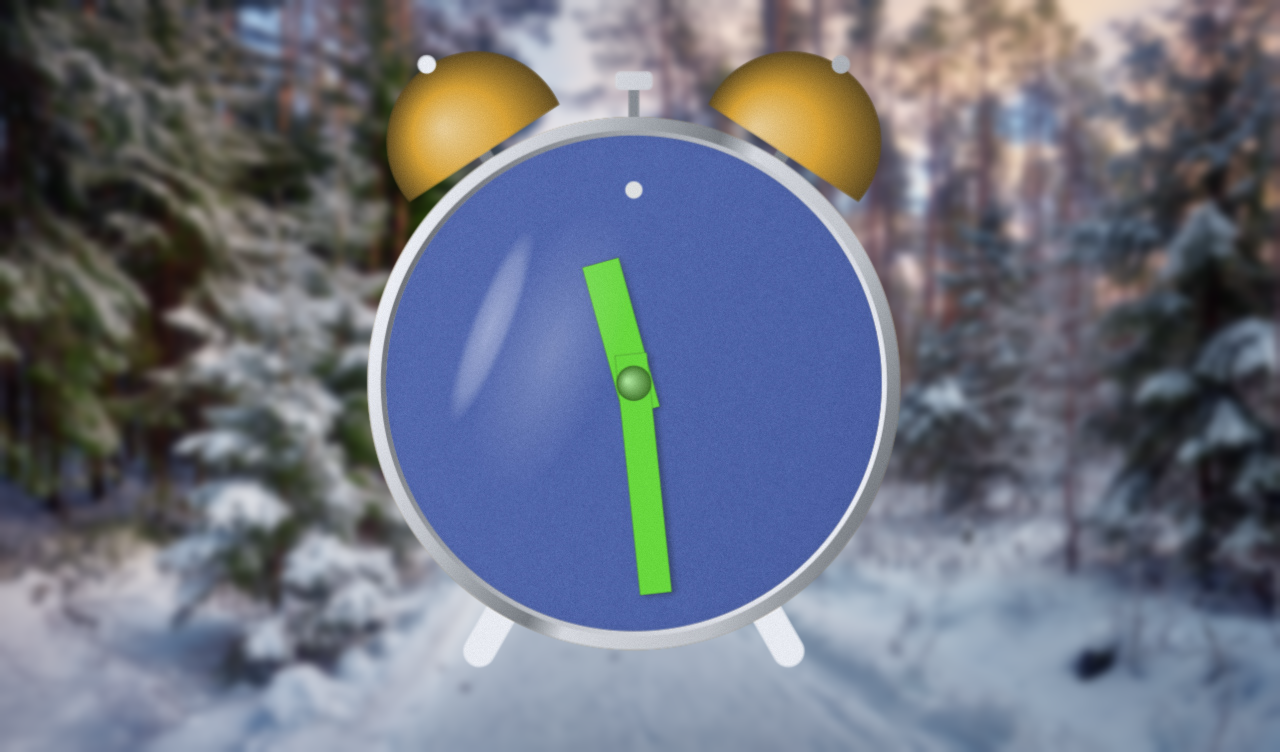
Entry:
11:29
